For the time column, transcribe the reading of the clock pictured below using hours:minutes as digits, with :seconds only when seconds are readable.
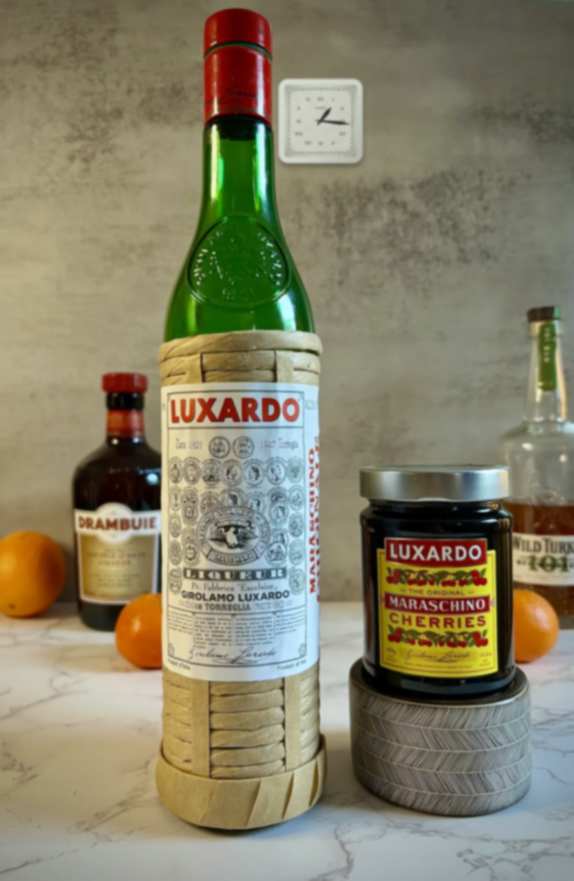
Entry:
1:16
